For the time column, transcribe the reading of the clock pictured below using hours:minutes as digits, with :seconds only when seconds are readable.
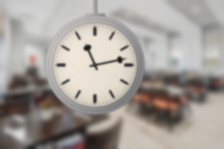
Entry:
11:13
